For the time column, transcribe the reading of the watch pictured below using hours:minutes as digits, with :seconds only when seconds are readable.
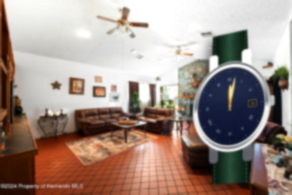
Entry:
12:02
